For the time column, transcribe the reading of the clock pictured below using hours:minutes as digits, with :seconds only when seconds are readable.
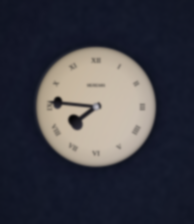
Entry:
7:46
